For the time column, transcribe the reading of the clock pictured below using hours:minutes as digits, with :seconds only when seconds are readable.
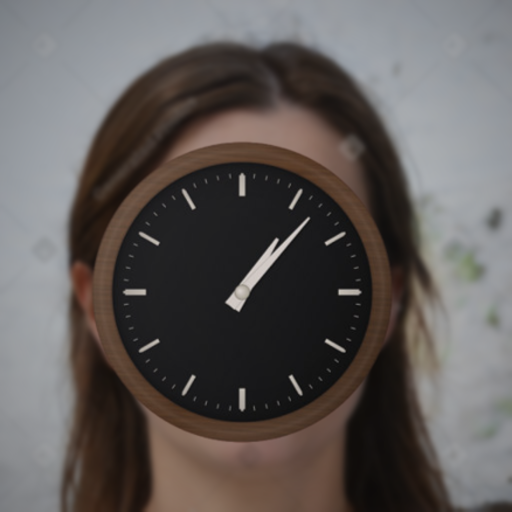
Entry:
1:07
